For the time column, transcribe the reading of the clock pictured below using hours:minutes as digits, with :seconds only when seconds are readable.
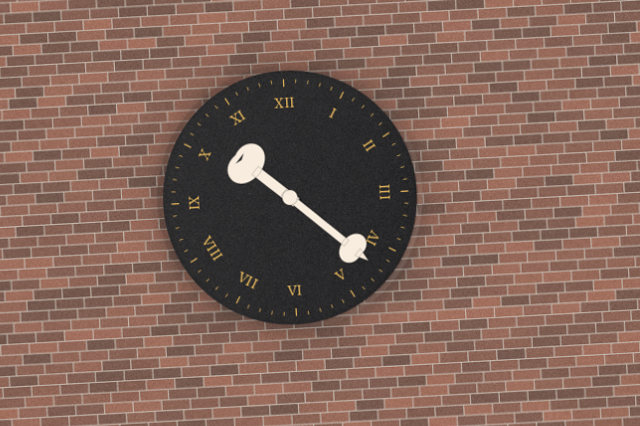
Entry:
10:22
